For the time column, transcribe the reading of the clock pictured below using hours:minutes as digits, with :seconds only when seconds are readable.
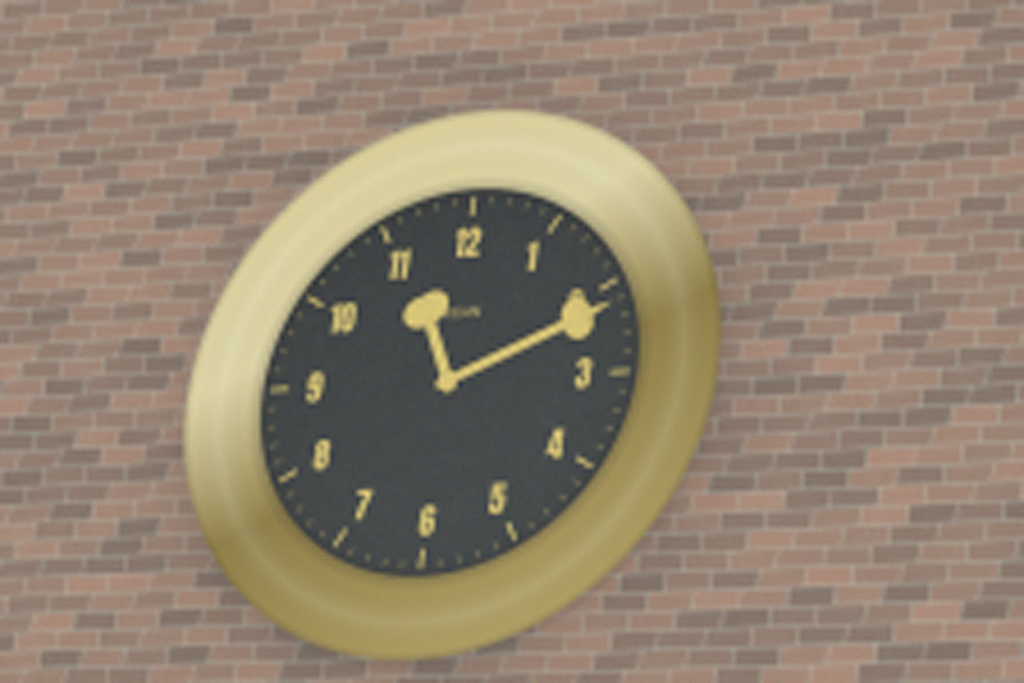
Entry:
11:11
